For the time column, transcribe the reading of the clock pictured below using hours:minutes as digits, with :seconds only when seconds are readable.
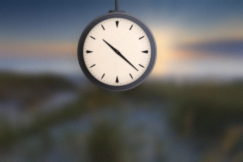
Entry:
10:22
